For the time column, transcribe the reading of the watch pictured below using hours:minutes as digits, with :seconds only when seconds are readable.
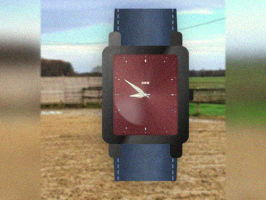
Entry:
8:51
